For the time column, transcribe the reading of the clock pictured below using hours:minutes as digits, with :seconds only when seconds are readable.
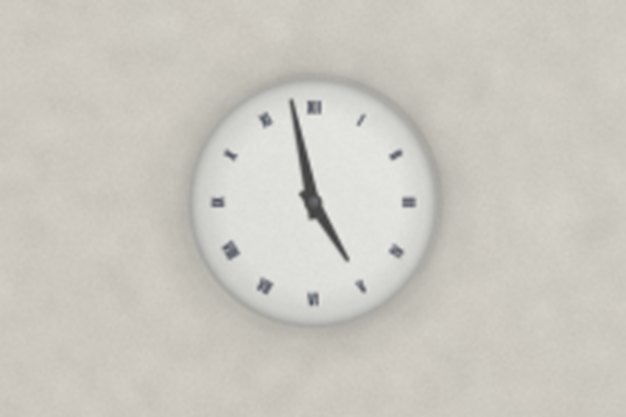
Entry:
4:58
